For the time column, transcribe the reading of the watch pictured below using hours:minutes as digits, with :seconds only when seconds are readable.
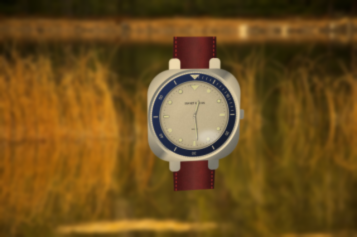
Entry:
12:29
